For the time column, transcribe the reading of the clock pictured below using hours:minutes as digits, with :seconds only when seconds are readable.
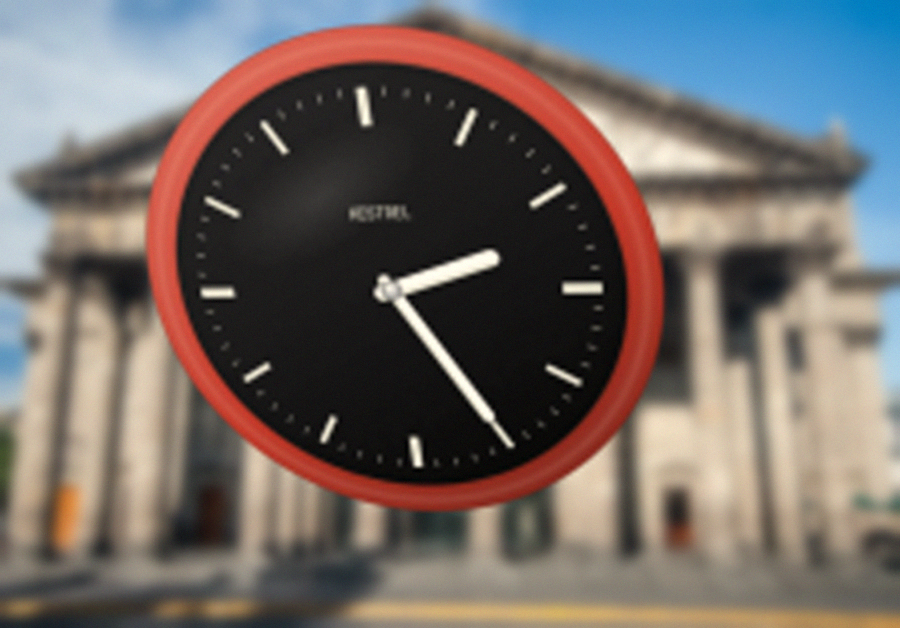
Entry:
2:25
